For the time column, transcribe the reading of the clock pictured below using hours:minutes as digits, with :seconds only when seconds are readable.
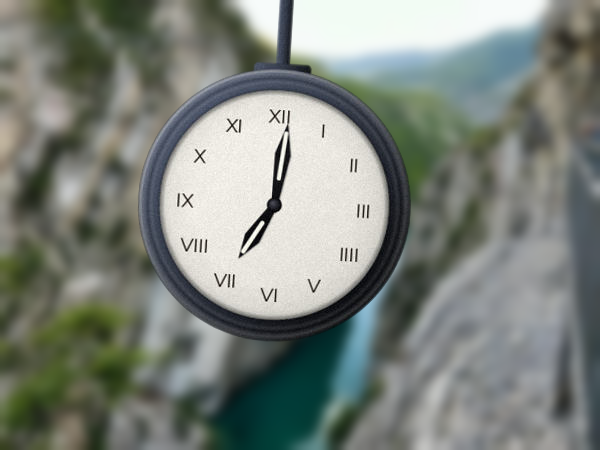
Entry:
7:01
